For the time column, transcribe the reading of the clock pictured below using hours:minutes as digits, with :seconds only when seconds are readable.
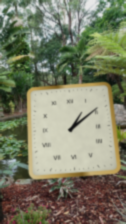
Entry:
1:09
